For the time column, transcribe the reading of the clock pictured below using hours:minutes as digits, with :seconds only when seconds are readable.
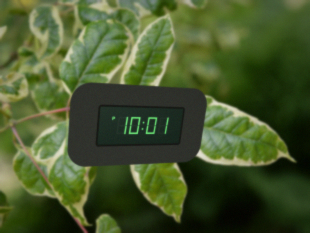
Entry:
10:01
